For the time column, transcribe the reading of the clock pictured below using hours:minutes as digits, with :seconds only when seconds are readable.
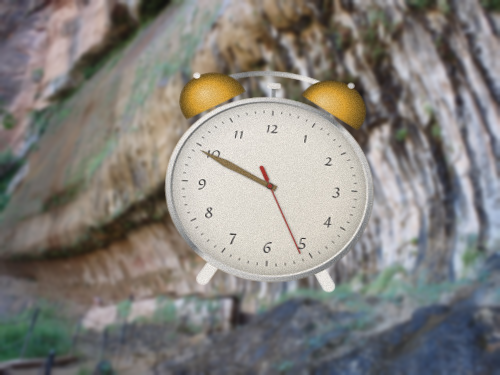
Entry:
9:49:26
